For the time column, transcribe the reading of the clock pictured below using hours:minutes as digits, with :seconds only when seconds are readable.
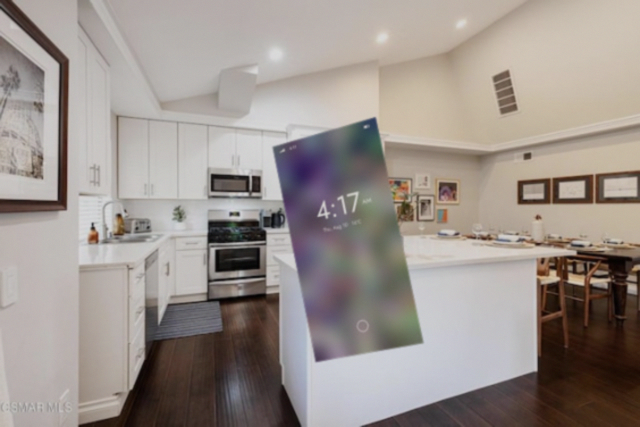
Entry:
4:17
